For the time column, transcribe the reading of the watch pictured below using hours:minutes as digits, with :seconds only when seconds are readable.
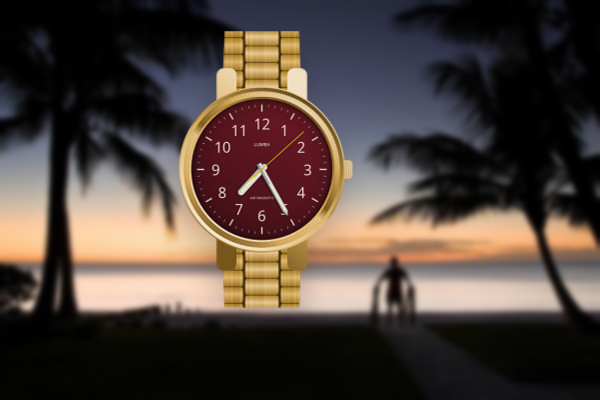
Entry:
7:25:08
